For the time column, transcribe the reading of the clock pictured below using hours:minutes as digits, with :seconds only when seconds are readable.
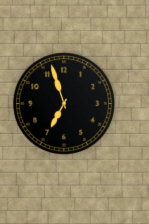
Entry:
6:57
